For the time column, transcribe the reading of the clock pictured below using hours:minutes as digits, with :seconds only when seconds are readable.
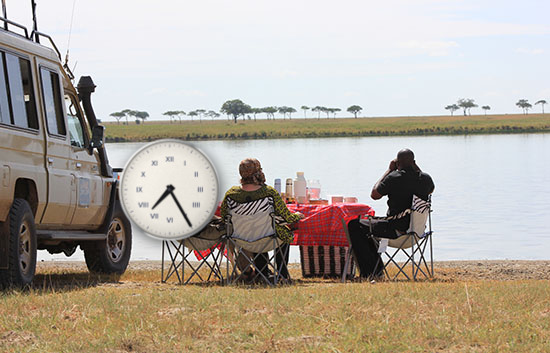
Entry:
7:25
